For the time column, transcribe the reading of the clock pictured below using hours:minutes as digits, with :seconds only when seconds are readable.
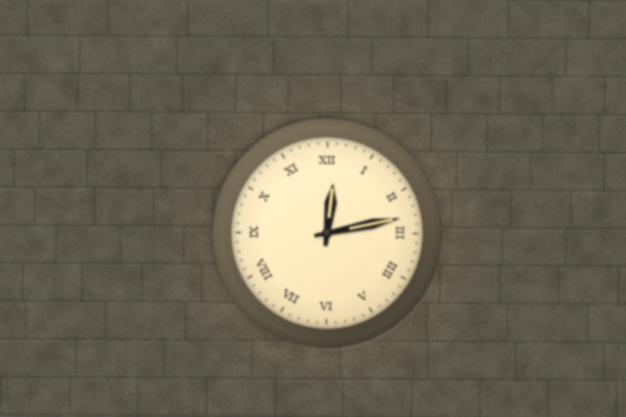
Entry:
12:13
